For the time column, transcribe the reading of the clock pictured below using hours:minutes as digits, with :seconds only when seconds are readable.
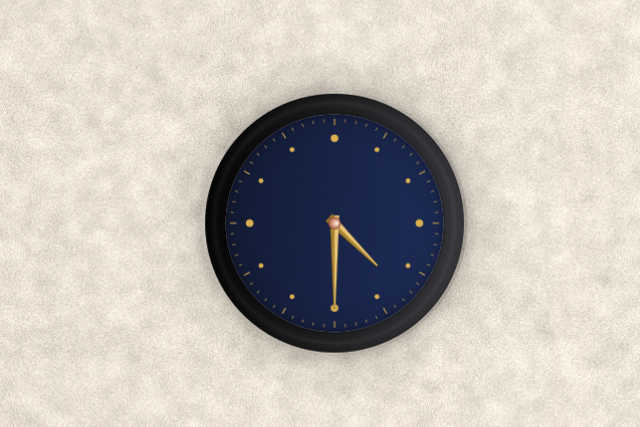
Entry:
4:30
